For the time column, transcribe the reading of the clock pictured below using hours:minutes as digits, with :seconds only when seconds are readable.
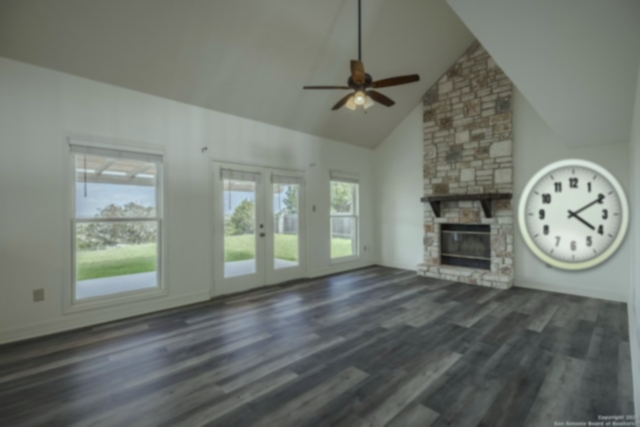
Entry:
4:10
